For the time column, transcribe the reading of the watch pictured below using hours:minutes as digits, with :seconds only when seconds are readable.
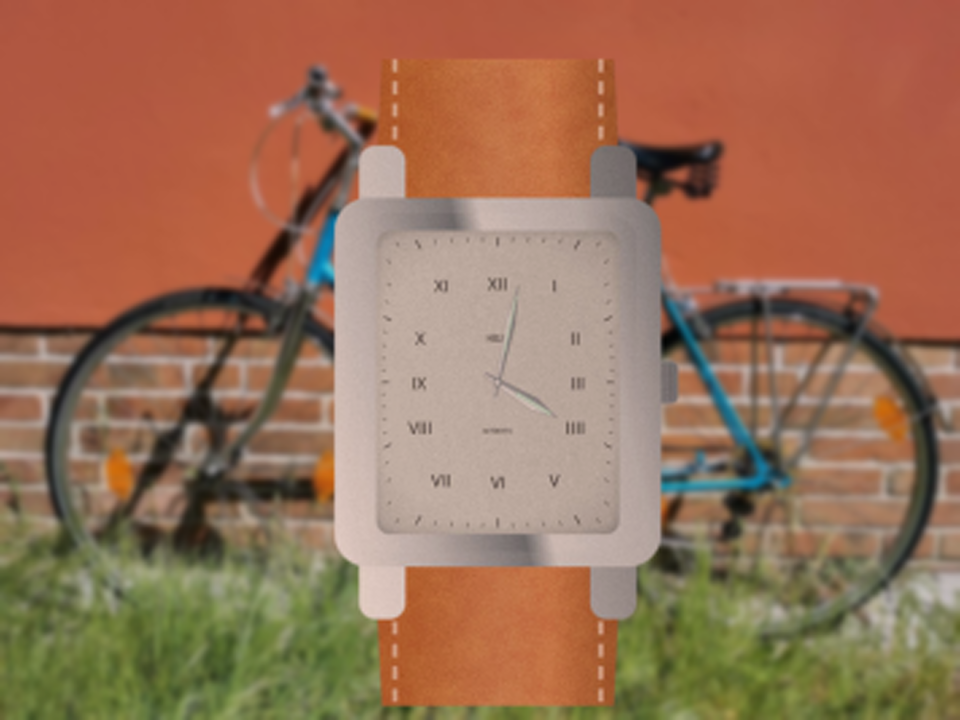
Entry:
4:02
